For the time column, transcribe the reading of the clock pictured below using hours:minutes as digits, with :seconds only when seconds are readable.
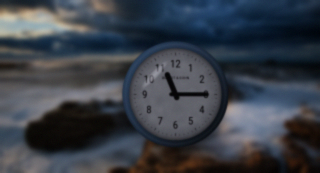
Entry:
11:15
